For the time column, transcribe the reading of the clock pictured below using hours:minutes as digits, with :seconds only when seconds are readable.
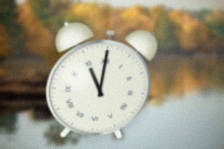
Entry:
11:00
